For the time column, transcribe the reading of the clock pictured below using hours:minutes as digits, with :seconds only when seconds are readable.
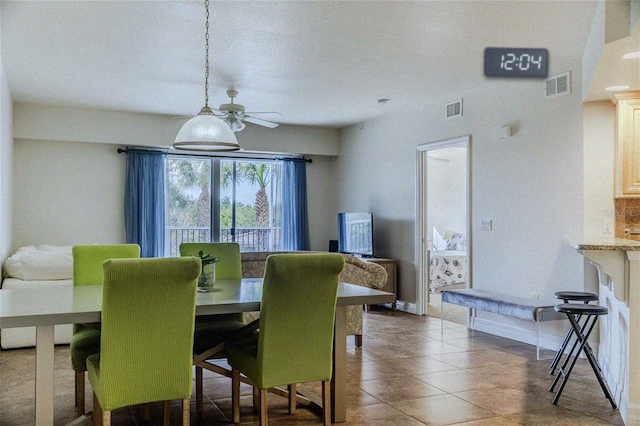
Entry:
12:04
